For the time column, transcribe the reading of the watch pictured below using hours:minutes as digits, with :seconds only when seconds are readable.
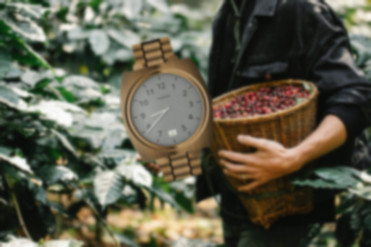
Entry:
8:39
